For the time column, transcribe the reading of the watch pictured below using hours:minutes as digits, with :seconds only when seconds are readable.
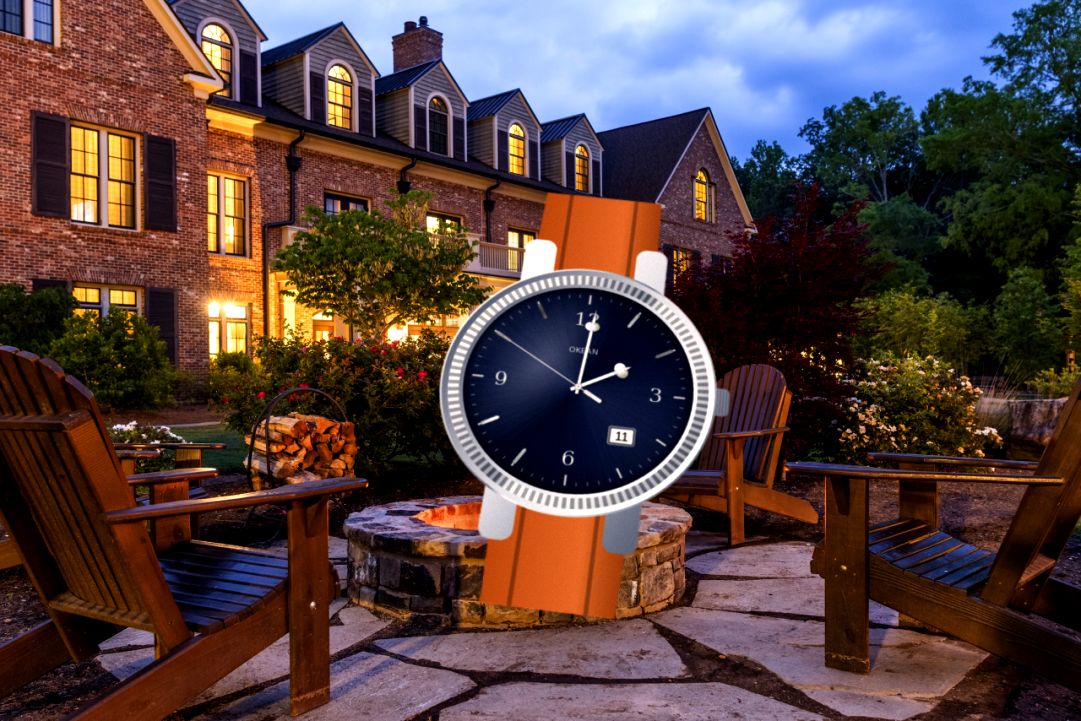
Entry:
2:00:50
